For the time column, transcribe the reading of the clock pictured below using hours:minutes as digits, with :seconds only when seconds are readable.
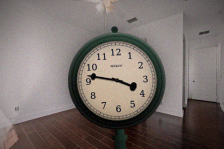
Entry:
3:47
